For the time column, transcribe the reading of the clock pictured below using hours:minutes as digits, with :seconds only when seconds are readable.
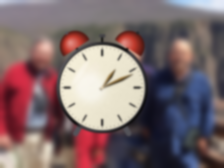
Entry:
1:11
